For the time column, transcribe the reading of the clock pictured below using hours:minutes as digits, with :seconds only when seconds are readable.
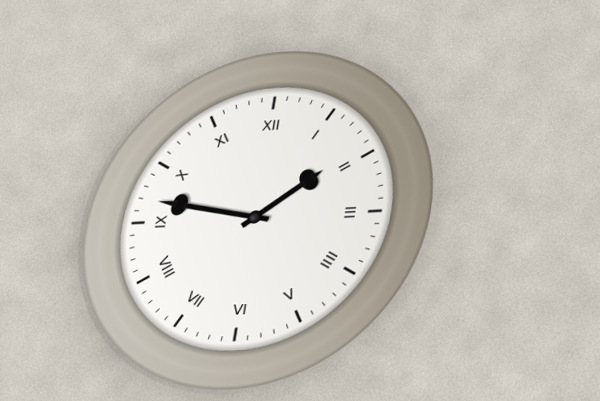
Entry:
1:47
